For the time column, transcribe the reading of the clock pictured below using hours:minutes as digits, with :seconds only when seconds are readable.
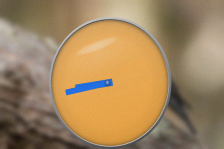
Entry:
8:43
